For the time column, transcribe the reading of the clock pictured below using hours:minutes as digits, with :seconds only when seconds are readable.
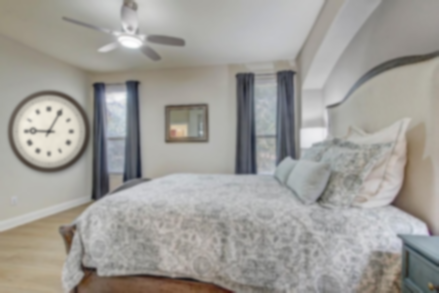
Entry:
9:05
